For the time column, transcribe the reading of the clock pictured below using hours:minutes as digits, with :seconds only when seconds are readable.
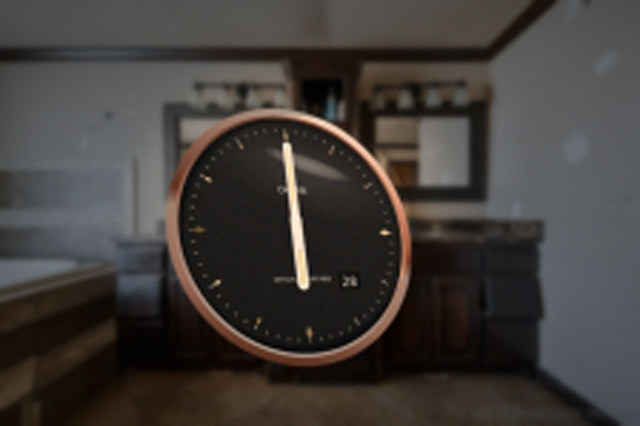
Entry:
6:00
